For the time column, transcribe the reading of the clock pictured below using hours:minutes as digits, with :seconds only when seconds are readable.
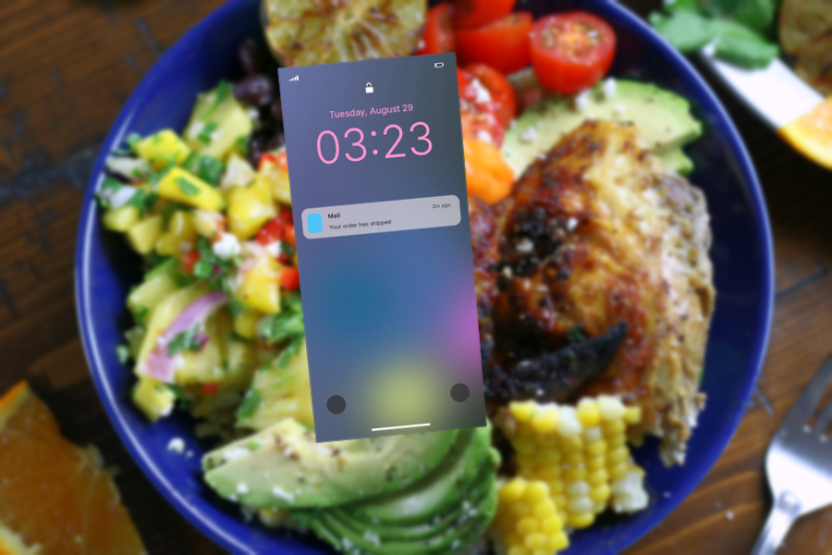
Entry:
3:23
